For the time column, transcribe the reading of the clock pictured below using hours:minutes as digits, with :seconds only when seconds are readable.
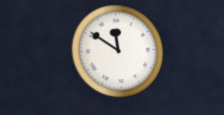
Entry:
11:51
